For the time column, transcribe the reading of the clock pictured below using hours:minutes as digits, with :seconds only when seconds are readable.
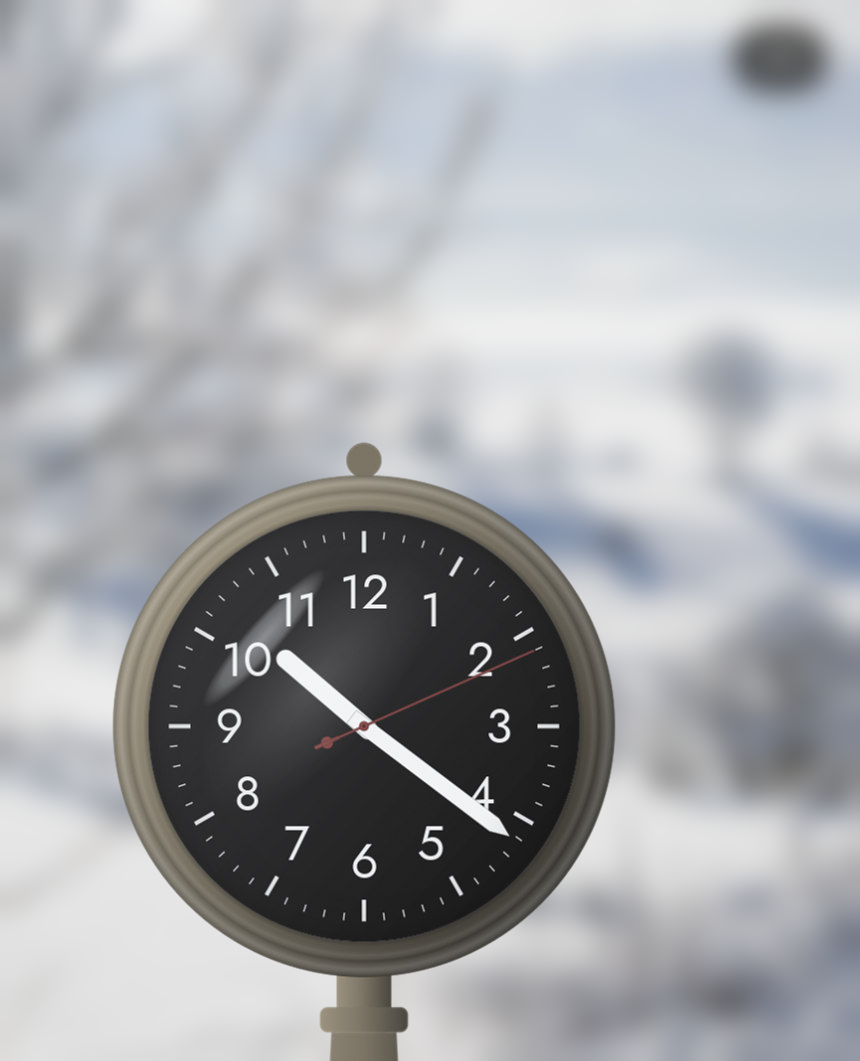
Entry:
10:21:11
